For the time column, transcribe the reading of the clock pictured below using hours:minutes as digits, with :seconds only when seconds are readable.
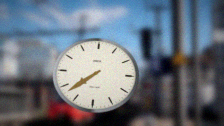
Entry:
7:38
